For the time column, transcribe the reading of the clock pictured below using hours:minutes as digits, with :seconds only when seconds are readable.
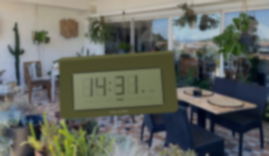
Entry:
14:31
